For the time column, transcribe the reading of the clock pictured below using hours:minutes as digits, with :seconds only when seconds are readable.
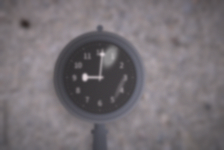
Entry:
9:01
